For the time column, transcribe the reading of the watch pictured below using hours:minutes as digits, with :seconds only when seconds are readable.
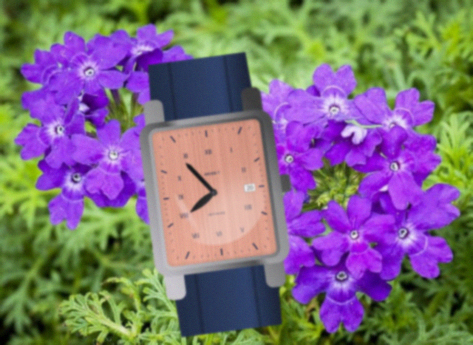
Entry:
7:54
